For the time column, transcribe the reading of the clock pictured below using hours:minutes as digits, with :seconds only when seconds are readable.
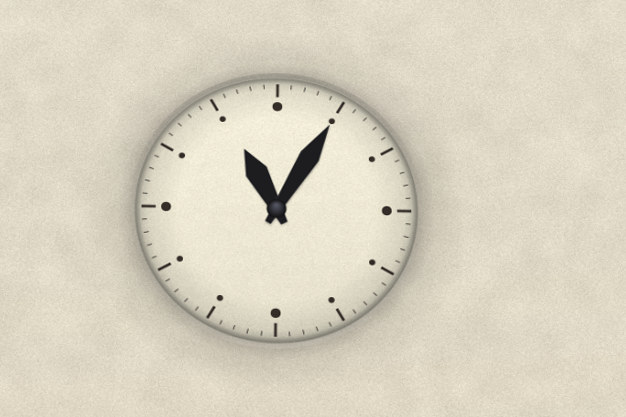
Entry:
11:05
